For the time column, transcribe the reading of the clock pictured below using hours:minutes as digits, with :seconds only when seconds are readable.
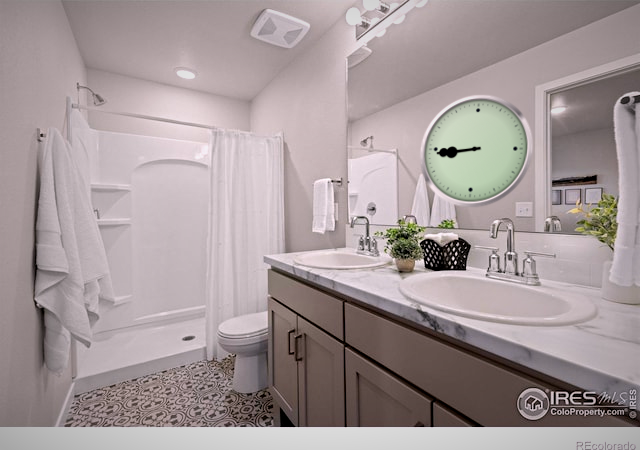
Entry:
8:44
